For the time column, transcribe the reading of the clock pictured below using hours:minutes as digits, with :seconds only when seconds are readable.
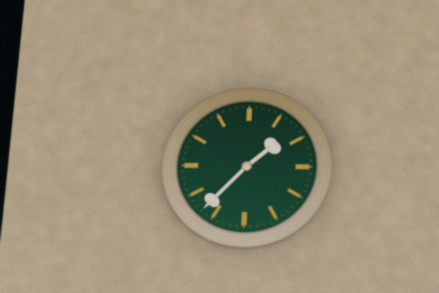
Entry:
1:37
